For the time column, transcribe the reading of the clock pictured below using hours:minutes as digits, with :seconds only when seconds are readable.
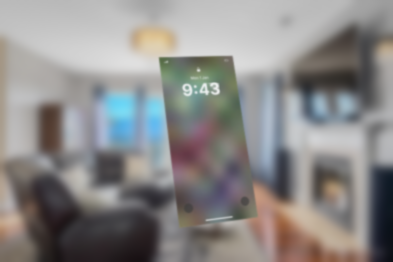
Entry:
9:43
